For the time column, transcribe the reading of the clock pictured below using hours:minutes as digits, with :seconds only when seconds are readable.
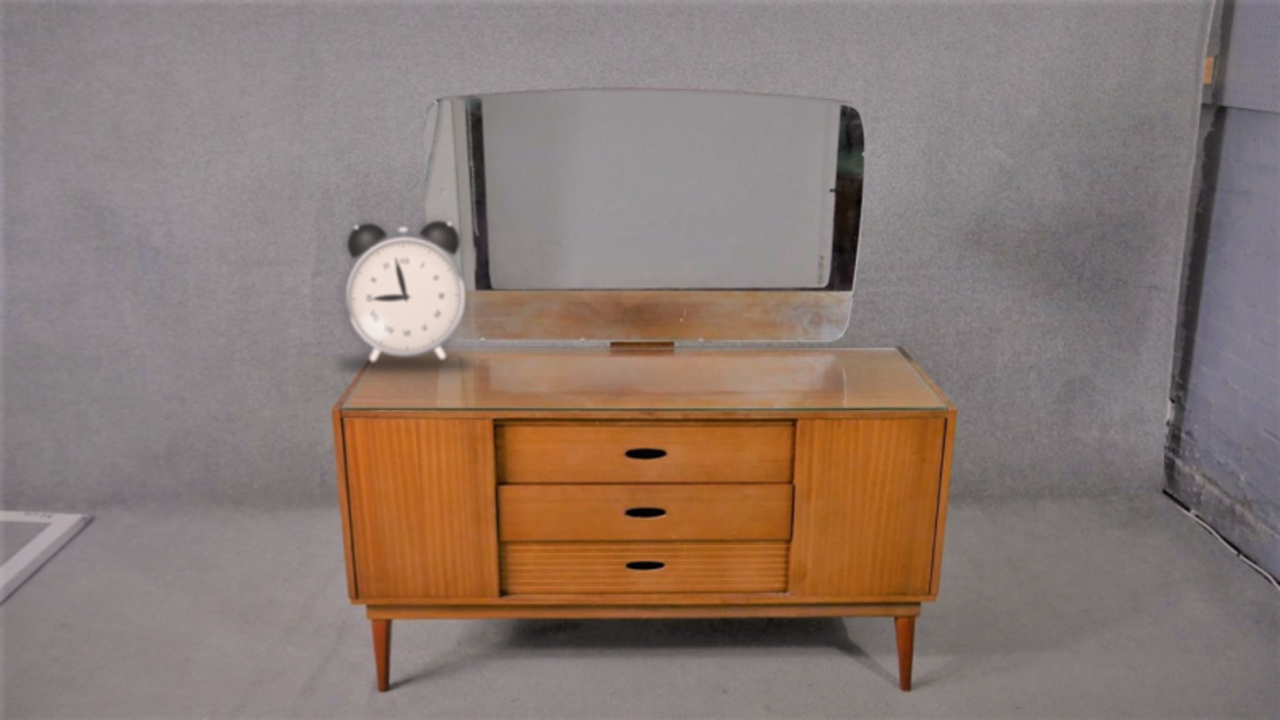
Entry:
8:58
